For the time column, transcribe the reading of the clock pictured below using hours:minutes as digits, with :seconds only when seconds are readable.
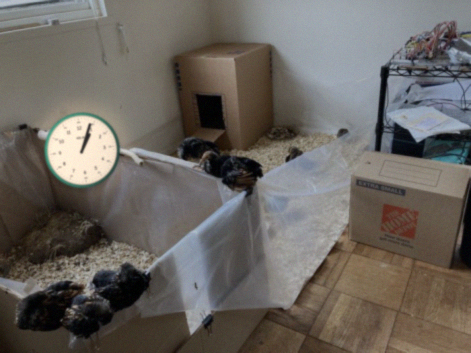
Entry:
1:04
